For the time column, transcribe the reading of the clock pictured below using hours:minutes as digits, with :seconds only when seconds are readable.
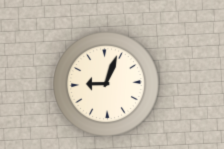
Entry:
9:04
